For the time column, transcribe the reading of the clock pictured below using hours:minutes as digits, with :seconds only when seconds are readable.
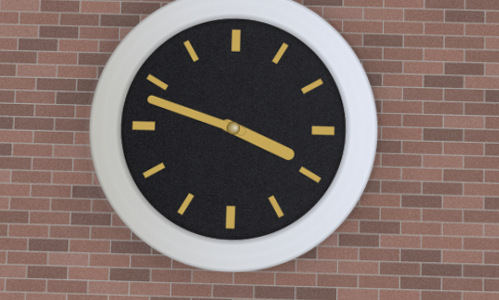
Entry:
3:48
